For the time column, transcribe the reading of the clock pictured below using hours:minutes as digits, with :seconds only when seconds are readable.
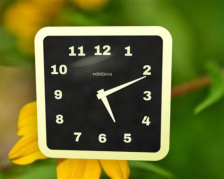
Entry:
5:11
